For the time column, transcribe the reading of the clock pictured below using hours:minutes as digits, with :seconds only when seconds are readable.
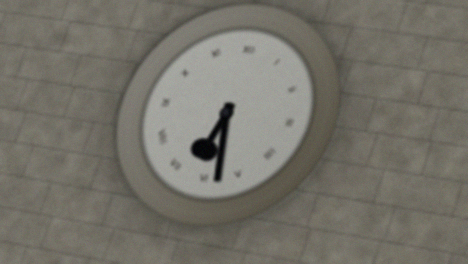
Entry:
6:28
